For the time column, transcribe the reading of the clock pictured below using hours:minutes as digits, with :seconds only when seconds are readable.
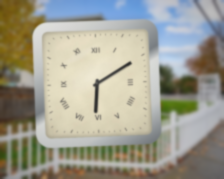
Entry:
6:10
